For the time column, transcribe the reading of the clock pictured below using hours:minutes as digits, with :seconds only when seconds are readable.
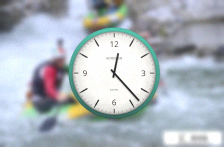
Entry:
12:23
